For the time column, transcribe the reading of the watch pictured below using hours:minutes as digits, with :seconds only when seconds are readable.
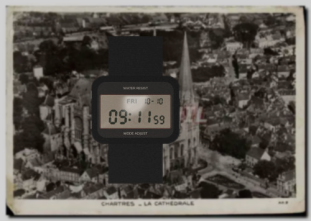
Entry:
9:11:59
